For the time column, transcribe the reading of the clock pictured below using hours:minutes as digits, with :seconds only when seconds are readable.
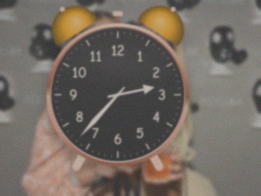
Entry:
2:37
